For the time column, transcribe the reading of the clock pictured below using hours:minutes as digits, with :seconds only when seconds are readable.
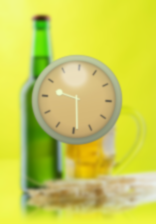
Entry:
9:29
